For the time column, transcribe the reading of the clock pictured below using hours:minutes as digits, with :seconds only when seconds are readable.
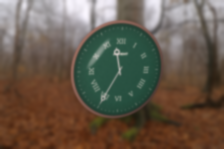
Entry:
11:35
